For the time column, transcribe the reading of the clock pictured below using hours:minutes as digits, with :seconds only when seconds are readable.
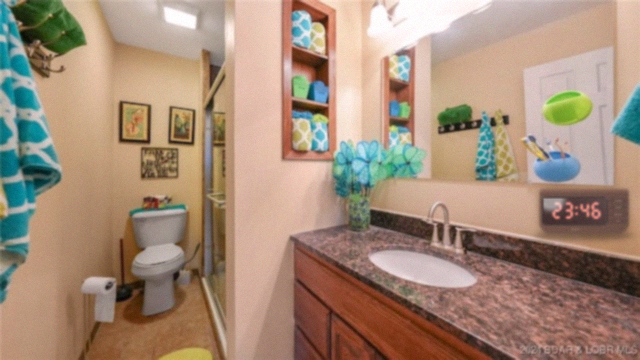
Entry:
23:46
